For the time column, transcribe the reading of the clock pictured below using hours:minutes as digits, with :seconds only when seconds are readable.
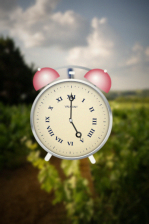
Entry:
5:00
